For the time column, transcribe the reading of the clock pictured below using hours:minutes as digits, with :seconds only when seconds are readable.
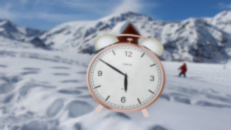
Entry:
5:50
